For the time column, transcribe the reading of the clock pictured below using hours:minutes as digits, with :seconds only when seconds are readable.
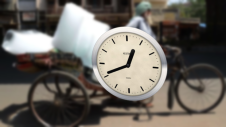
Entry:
12:41
